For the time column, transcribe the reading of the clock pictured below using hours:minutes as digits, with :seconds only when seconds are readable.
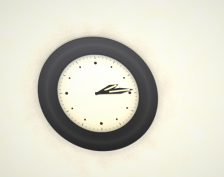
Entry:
2:14
